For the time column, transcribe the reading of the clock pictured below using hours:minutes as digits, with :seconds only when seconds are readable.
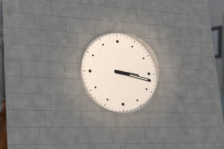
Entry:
3:17
